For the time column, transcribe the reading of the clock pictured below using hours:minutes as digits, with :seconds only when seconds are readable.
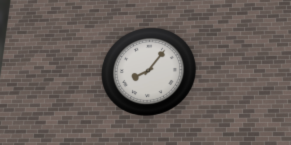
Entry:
8:06
